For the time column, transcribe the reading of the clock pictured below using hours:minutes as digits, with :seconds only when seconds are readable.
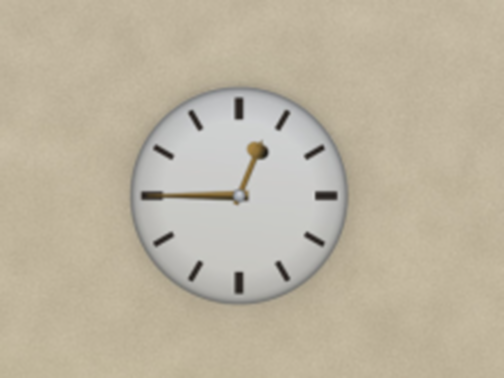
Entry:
12:45
